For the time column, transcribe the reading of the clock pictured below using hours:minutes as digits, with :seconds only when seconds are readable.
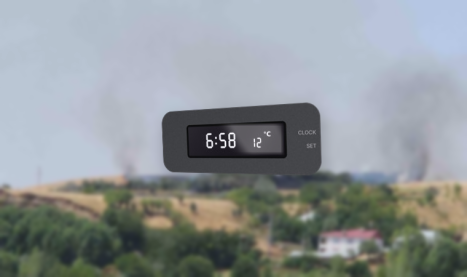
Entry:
6:58
